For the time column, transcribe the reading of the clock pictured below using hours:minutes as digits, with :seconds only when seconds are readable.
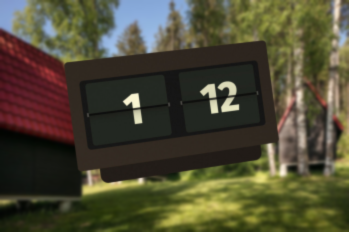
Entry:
1:12
